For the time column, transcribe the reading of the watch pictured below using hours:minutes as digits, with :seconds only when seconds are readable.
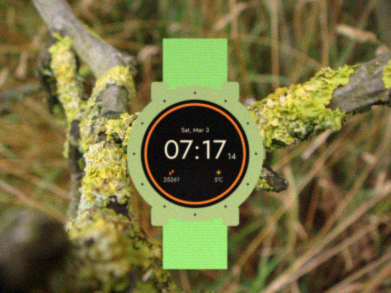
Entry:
7:17
